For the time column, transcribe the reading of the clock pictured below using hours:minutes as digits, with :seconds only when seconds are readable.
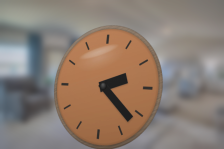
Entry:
2:22
